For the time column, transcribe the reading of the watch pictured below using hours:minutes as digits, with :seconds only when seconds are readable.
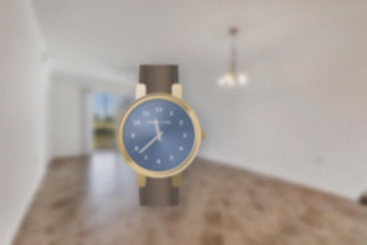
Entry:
11:38
